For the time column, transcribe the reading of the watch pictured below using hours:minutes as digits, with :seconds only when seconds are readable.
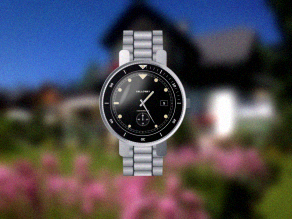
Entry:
1:25
